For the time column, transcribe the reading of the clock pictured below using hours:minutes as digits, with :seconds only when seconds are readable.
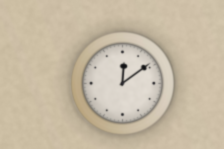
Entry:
12:09
